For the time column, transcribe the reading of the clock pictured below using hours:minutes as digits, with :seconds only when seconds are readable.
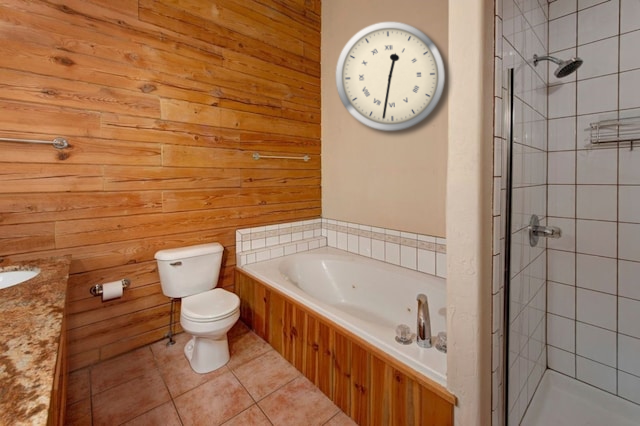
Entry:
12:32
